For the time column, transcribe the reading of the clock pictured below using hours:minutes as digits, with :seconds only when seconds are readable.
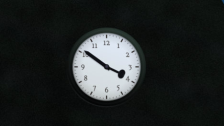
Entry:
3:51
